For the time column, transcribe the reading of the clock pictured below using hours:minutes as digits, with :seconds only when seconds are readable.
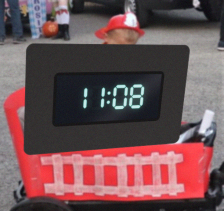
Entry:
11:08
